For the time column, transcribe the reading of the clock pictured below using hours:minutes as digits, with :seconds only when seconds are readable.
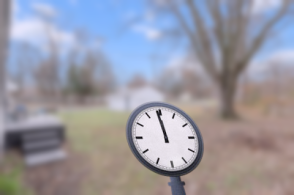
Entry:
11:59
